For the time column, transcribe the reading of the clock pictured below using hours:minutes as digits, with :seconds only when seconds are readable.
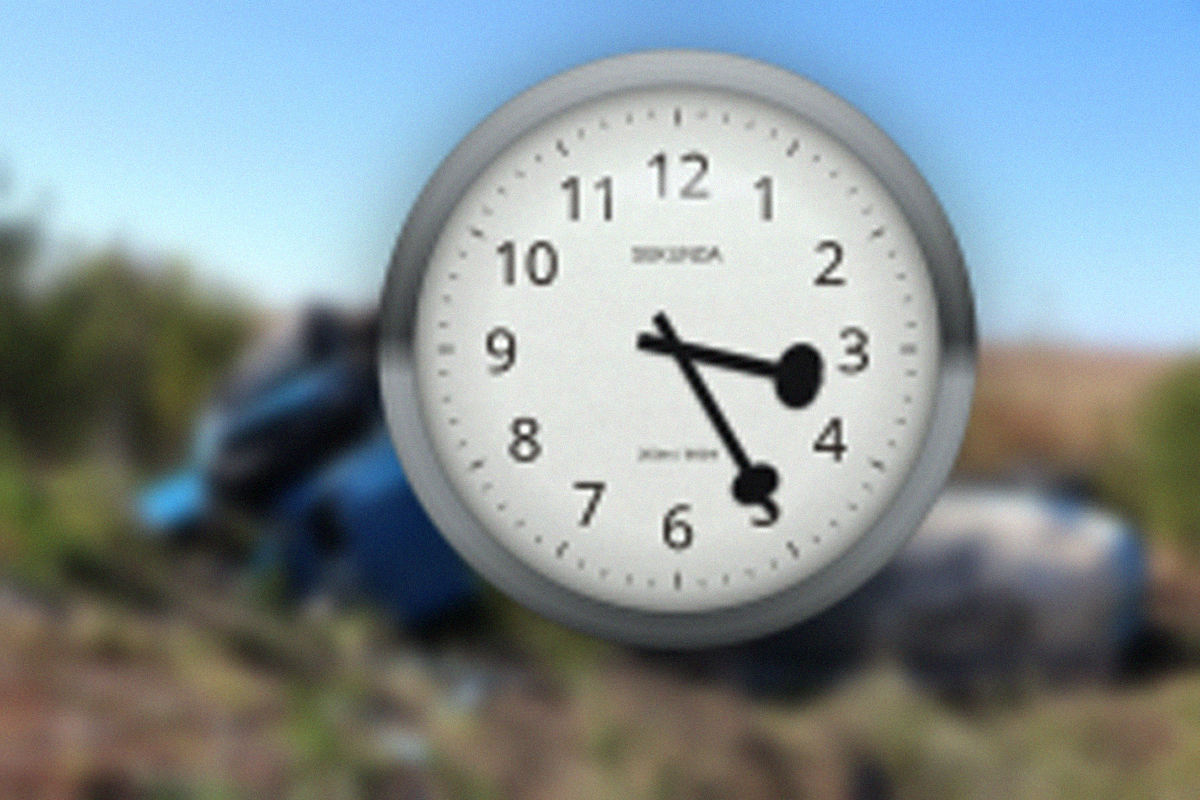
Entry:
3:25
